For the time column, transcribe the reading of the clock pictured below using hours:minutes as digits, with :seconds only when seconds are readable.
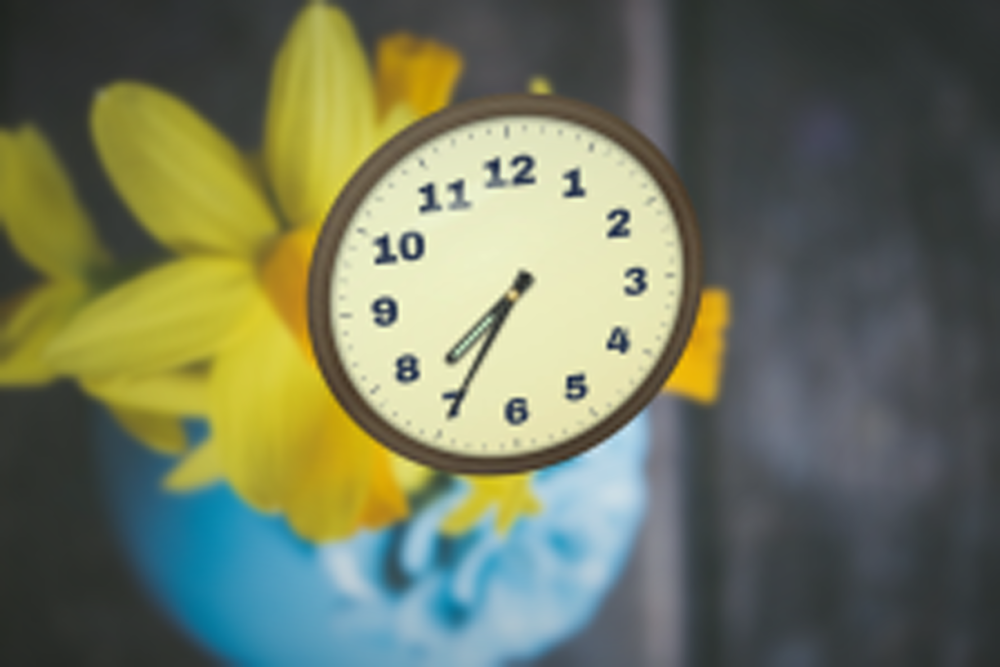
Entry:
7:35
